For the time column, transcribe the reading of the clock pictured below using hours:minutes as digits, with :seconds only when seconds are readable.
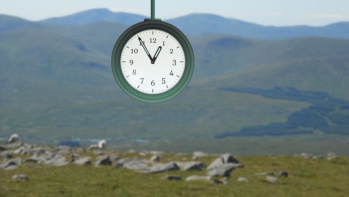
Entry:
12:55
